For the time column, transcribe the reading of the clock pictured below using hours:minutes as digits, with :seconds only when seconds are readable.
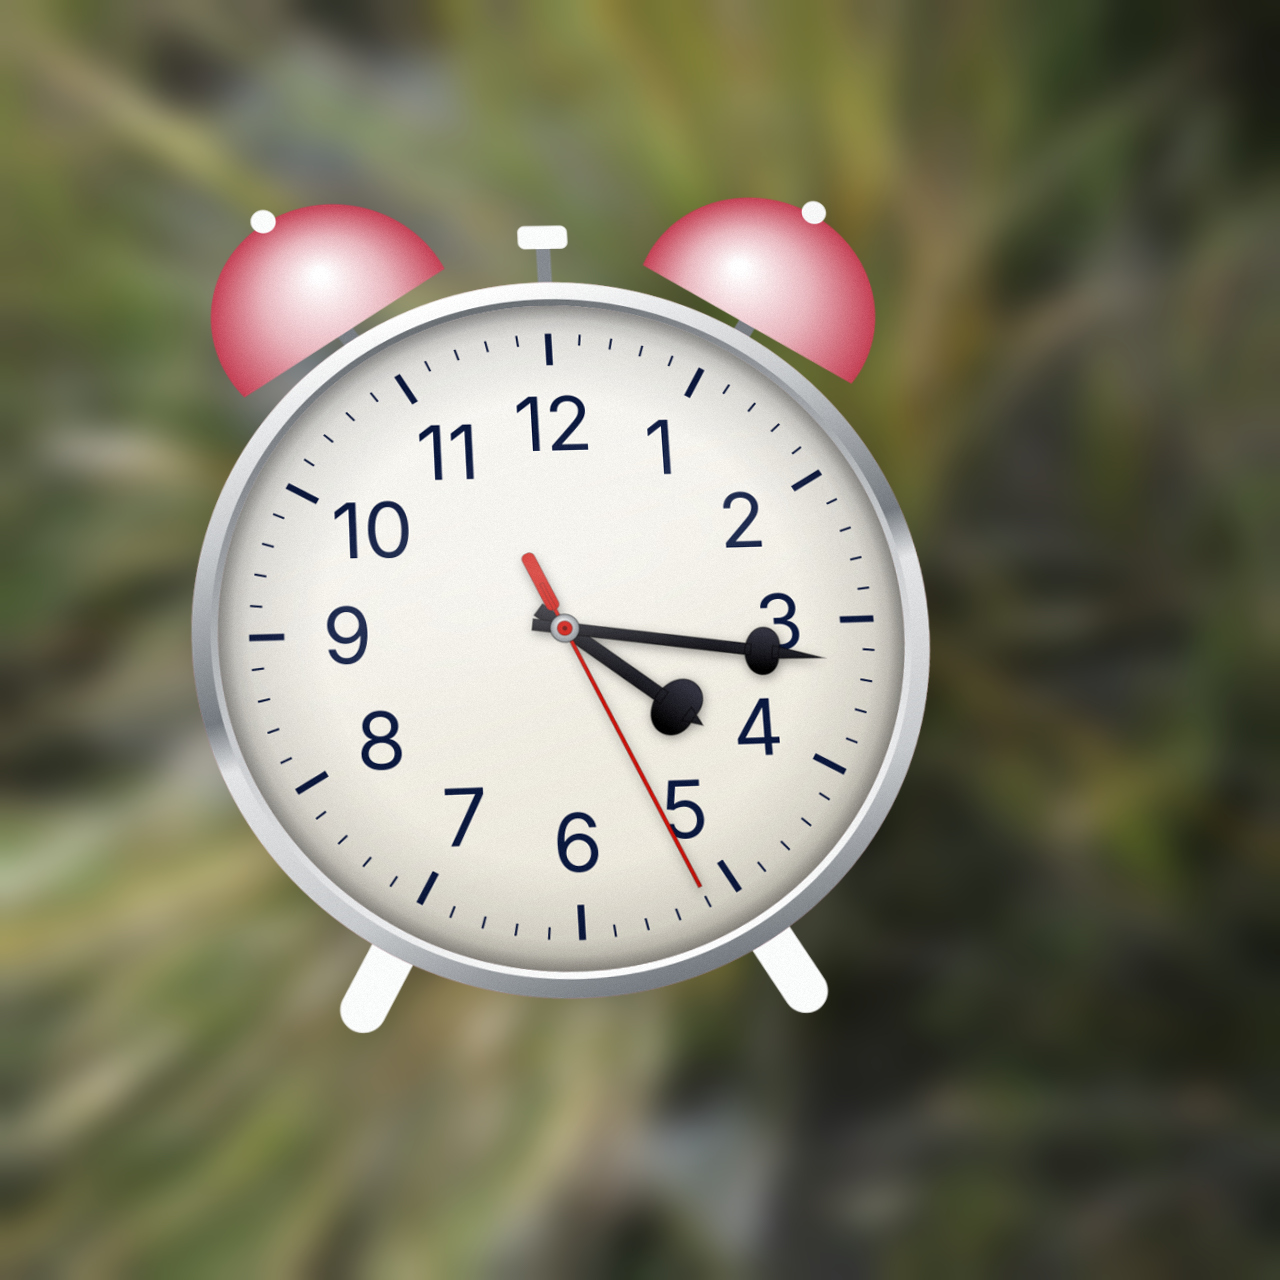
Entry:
4:16:26
